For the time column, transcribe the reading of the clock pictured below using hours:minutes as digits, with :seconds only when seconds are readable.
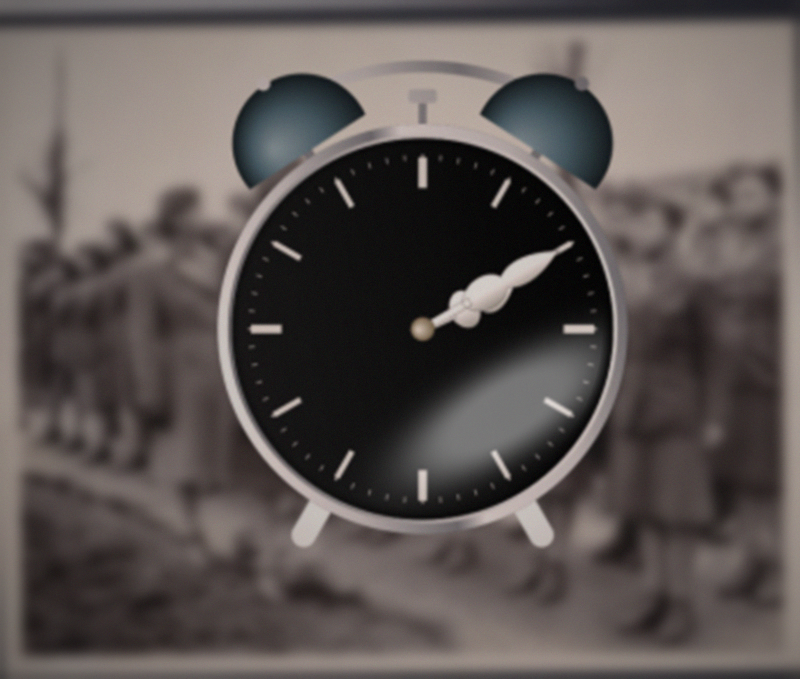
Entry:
2:10
